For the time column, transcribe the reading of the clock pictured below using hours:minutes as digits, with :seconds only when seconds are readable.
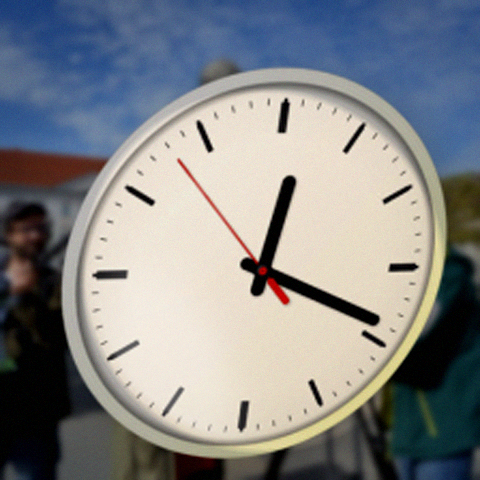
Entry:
12:18:53
